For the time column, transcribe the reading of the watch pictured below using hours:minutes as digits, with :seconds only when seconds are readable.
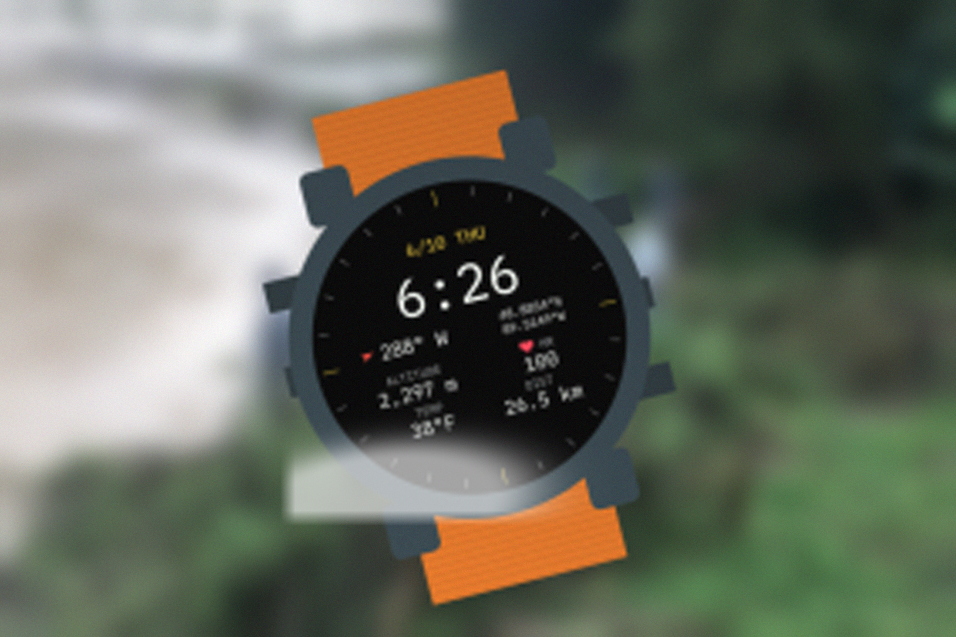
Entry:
6:26
